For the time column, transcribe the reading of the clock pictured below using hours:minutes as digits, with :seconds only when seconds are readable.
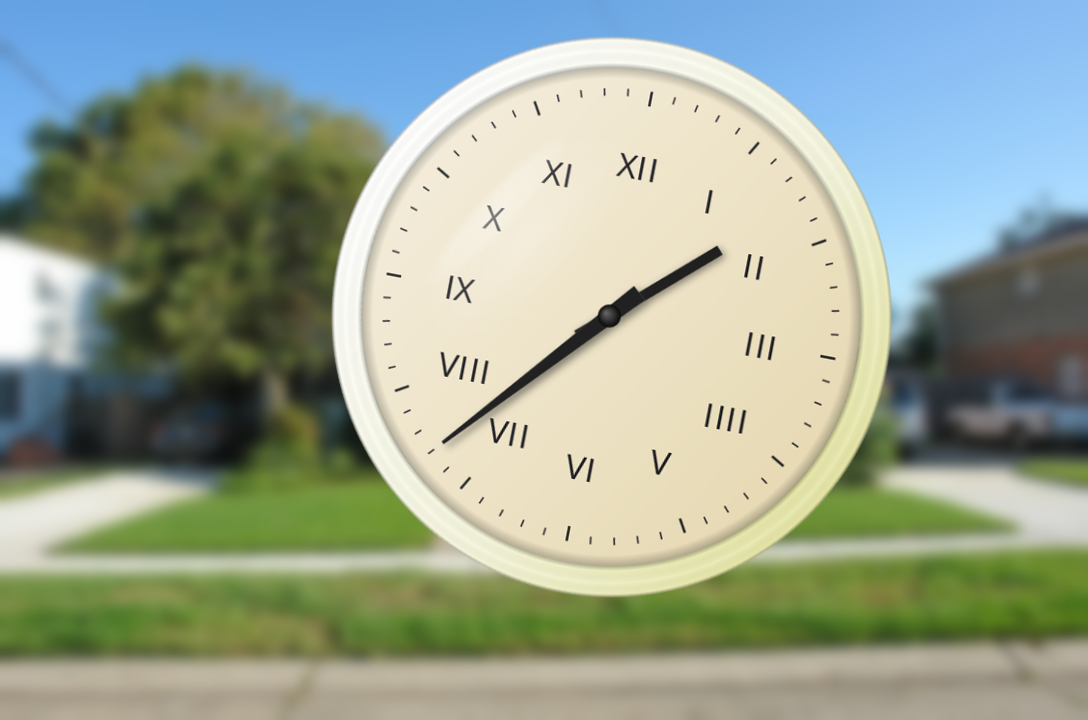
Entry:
1:37
